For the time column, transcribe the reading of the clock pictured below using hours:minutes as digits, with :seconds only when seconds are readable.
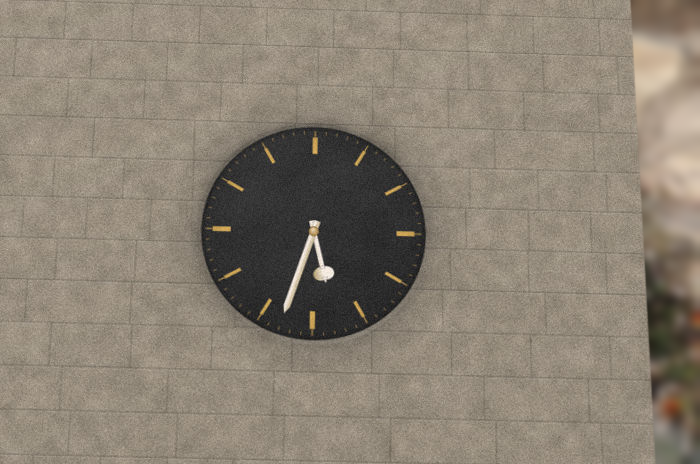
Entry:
5:33
